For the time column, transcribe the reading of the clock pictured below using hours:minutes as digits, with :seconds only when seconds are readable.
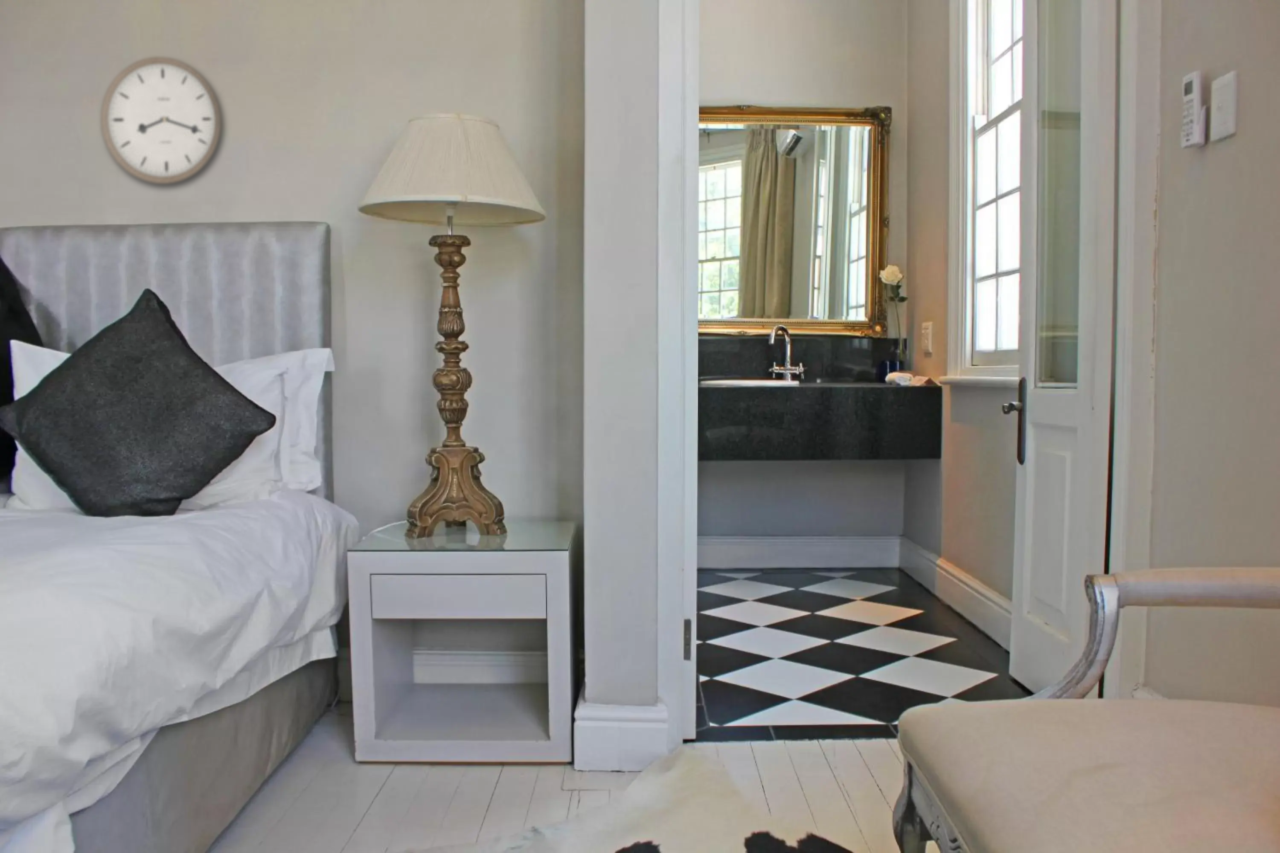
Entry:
8:18
